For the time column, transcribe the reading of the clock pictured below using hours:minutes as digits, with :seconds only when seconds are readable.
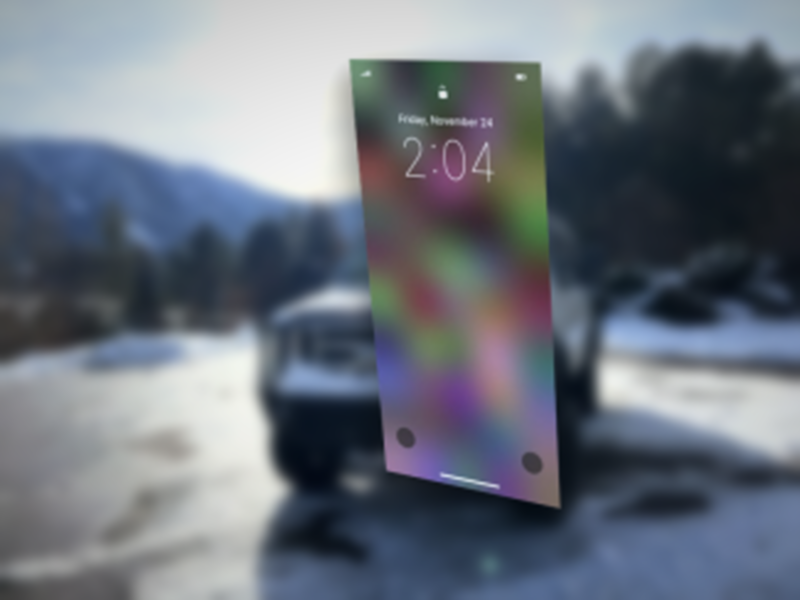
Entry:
2:04
